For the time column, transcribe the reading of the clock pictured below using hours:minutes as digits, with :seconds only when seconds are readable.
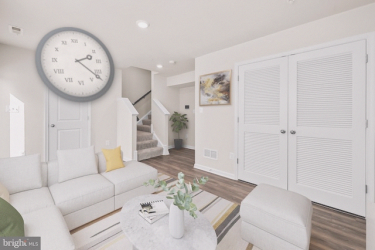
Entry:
2:22
